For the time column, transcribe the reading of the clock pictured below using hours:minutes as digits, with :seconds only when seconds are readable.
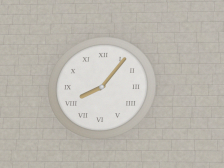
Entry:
8:06
